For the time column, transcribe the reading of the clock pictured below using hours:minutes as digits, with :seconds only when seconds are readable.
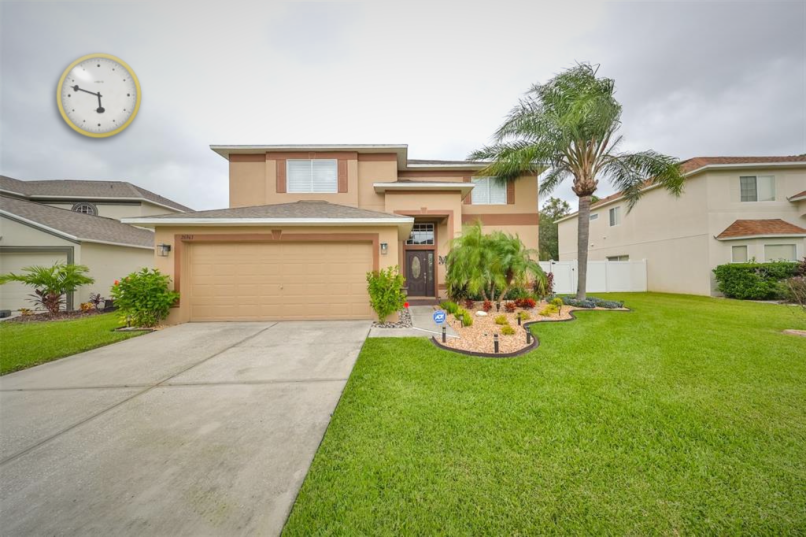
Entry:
5:48
